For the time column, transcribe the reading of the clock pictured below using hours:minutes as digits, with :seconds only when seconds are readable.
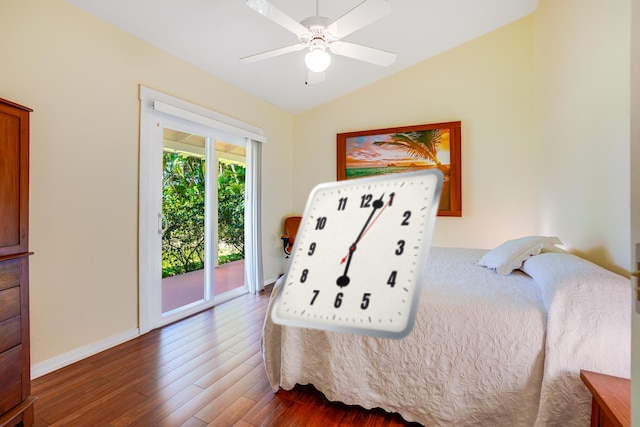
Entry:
6:03:05
